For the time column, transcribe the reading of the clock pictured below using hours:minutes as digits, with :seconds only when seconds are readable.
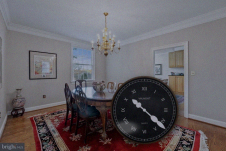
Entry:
10:22
